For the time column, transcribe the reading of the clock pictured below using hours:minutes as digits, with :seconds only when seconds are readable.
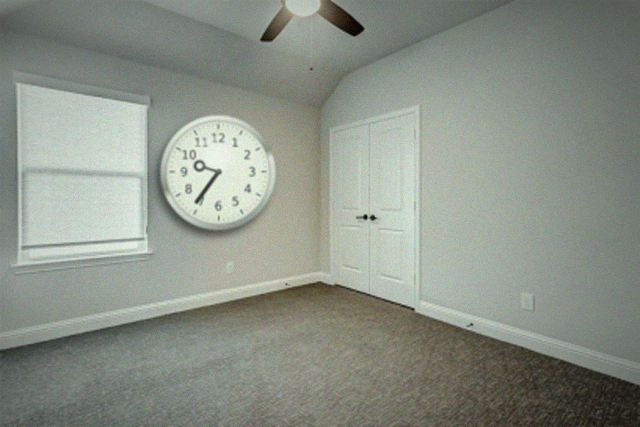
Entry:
9:36
